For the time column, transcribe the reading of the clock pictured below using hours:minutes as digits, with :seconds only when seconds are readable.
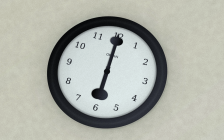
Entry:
6:00
